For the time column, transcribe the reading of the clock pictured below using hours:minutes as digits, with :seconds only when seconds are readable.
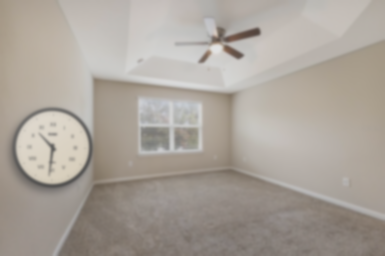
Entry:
10:31
